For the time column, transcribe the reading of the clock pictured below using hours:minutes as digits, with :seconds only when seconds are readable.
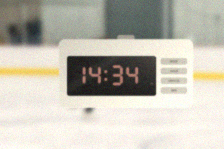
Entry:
14:34
